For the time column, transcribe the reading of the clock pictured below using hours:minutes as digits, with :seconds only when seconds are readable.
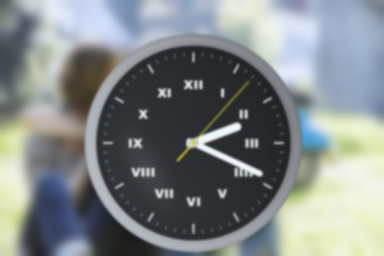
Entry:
2:19:07
